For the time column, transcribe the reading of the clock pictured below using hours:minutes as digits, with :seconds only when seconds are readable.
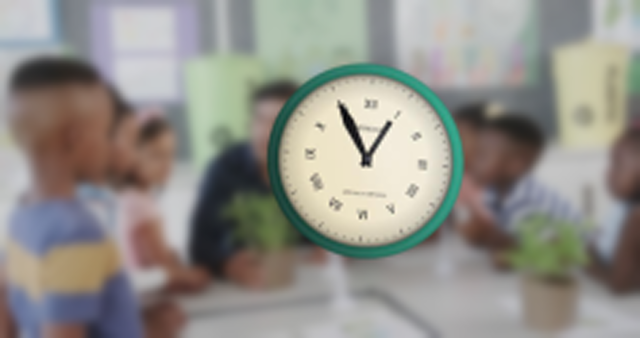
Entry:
12:55
